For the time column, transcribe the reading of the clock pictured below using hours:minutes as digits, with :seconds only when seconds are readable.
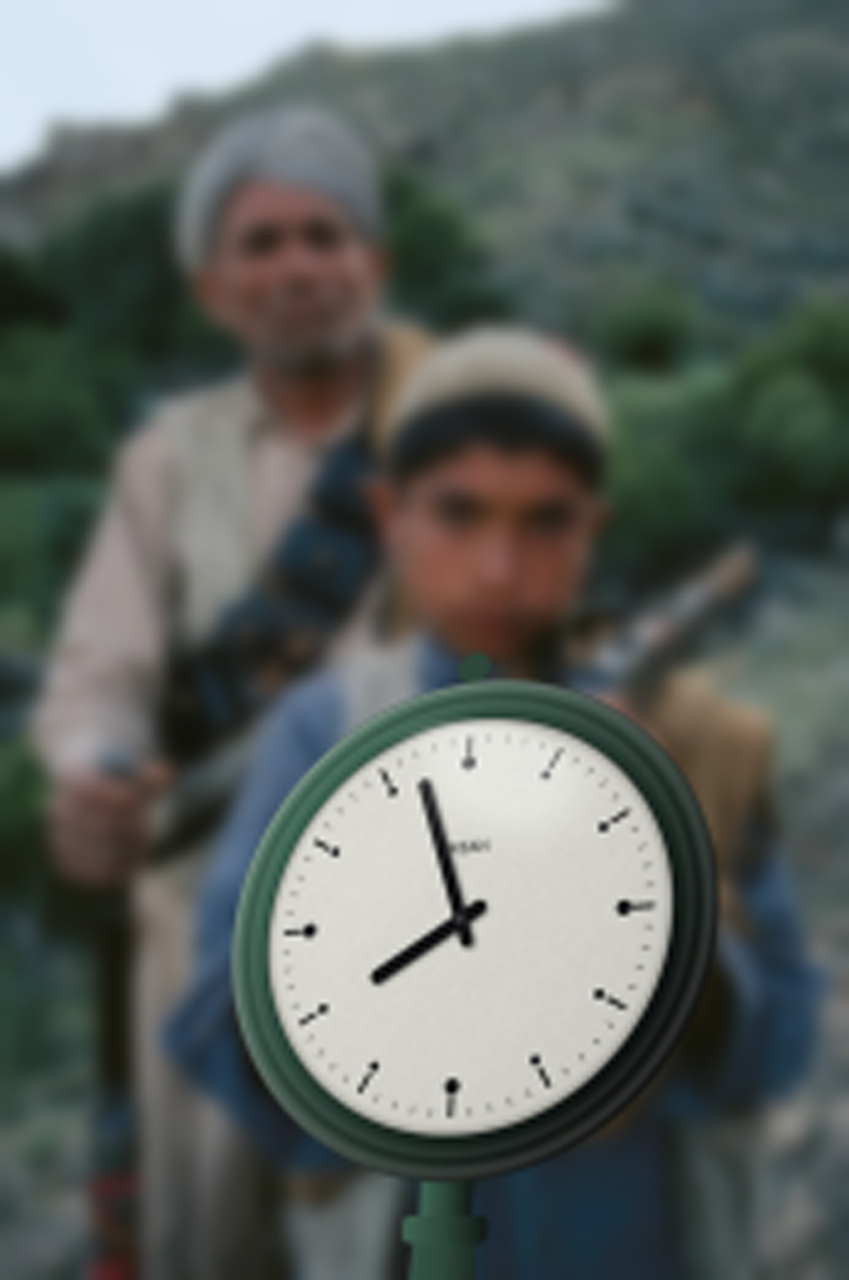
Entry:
7:57
